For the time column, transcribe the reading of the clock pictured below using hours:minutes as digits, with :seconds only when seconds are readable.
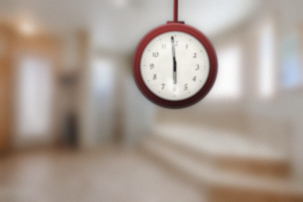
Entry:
5:59
